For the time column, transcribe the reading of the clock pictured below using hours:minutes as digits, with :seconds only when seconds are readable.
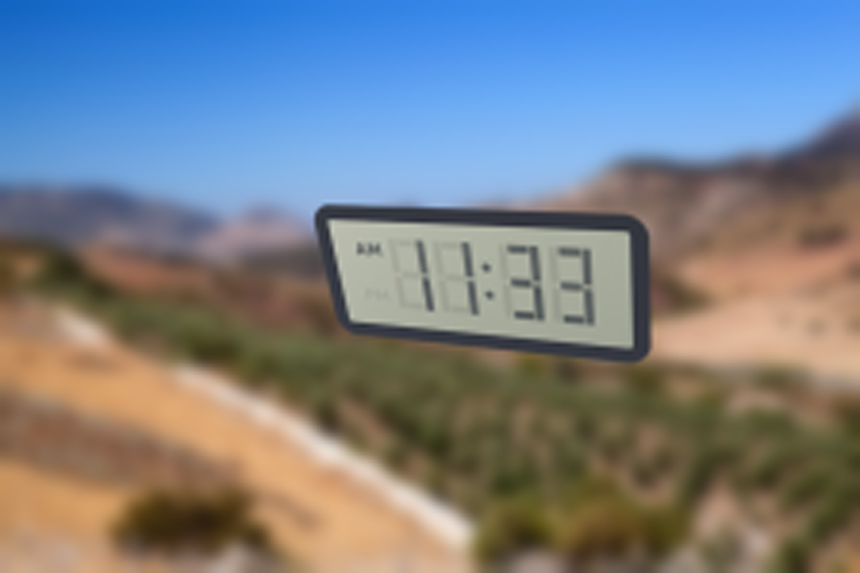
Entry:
11:33
